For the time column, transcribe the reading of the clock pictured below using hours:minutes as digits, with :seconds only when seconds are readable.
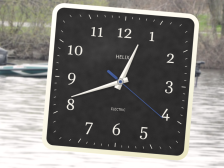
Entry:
12:41:21
